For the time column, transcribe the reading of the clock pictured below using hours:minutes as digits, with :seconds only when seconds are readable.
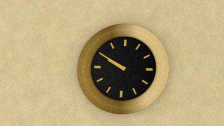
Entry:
9:50
